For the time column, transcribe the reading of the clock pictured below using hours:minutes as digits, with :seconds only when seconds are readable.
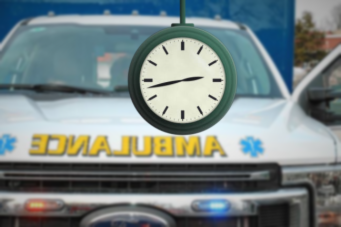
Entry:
2:43
